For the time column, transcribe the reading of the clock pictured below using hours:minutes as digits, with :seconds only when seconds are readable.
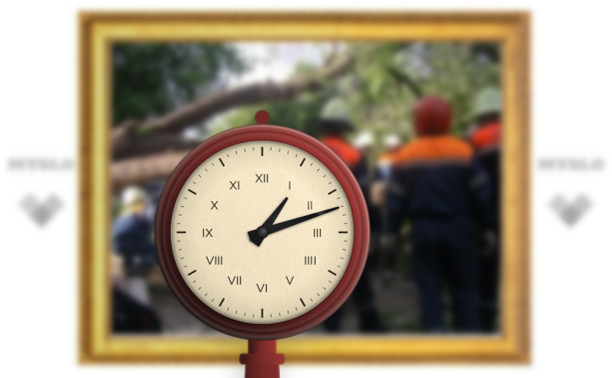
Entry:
1:12
